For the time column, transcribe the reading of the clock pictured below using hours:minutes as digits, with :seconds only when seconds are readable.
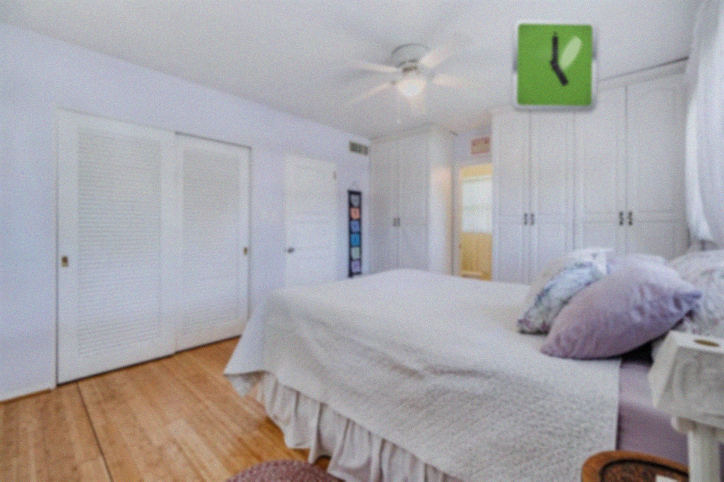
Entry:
5:00
